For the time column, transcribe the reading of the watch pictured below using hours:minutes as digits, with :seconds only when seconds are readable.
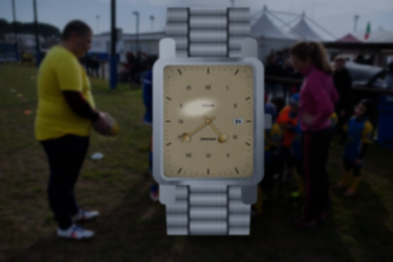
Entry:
4:39
